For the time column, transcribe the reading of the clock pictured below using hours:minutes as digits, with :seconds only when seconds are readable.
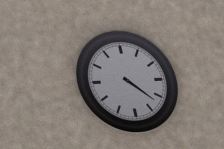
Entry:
4:22
